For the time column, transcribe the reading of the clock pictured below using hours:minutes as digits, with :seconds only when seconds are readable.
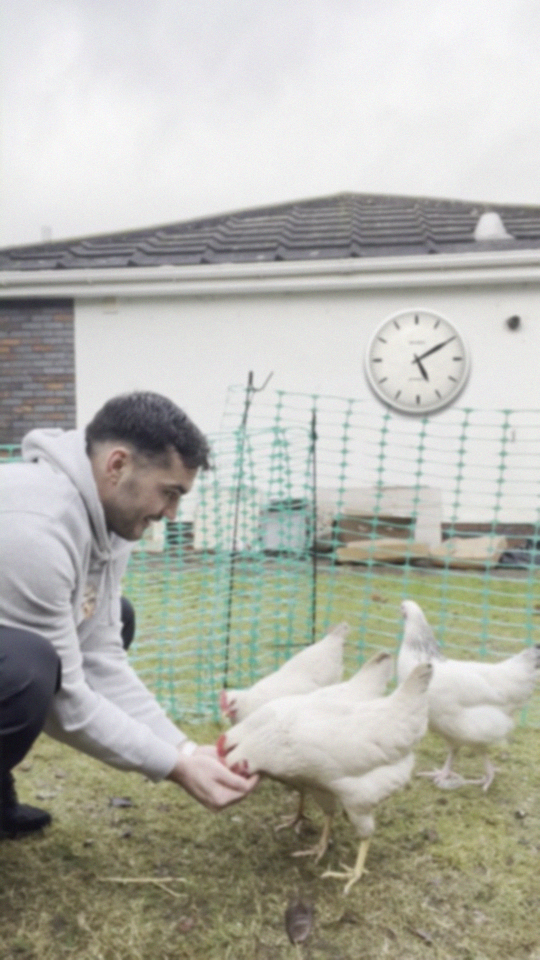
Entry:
5:10
